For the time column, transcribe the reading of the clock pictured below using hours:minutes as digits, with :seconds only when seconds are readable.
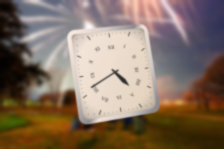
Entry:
4:41
